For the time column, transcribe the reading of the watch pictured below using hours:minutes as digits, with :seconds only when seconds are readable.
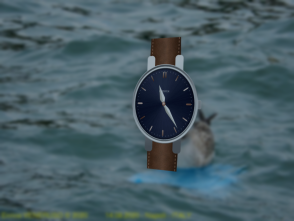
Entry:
11:24
